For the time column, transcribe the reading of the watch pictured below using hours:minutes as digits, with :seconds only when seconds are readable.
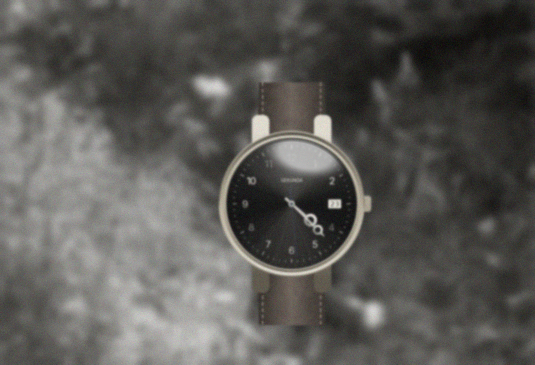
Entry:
4:22:29
